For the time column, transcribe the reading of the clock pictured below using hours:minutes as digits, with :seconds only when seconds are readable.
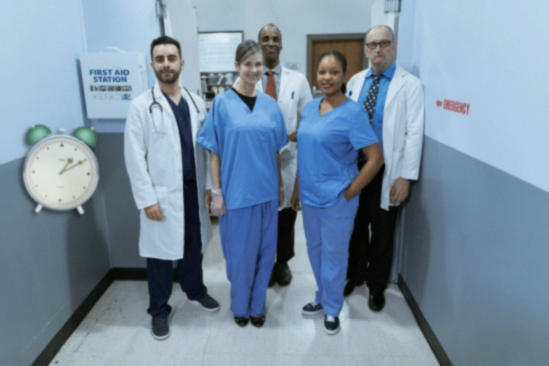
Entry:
1:10
